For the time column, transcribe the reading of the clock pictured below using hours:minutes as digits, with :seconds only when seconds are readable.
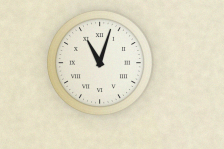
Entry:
11:03
